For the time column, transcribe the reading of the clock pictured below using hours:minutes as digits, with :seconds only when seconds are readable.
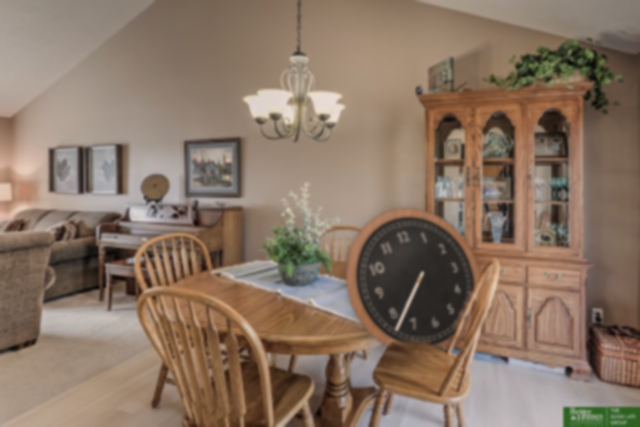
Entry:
7:38
